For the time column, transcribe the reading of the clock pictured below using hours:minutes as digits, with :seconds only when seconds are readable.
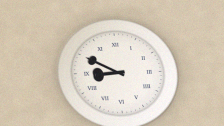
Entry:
8:50
